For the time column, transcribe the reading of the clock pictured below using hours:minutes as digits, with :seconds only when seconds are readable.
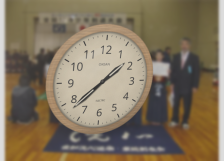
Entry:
1:38
